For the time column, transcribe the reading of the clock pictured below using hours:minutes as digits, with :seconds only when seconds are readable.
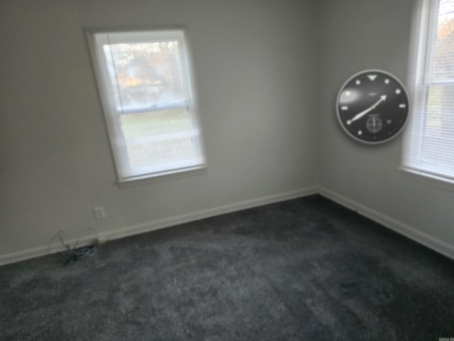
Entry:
1:40
